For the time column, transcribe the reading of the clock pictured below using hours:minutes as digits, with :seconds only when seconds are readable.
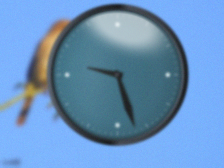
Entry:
9:27
